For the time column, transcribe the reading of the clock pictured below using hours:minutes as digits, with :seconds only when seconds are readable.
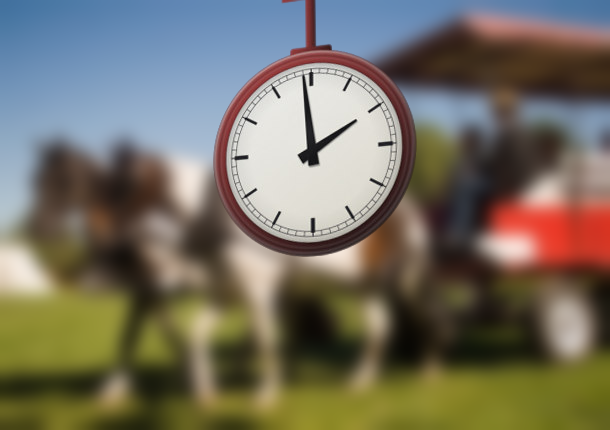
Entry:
1:59
